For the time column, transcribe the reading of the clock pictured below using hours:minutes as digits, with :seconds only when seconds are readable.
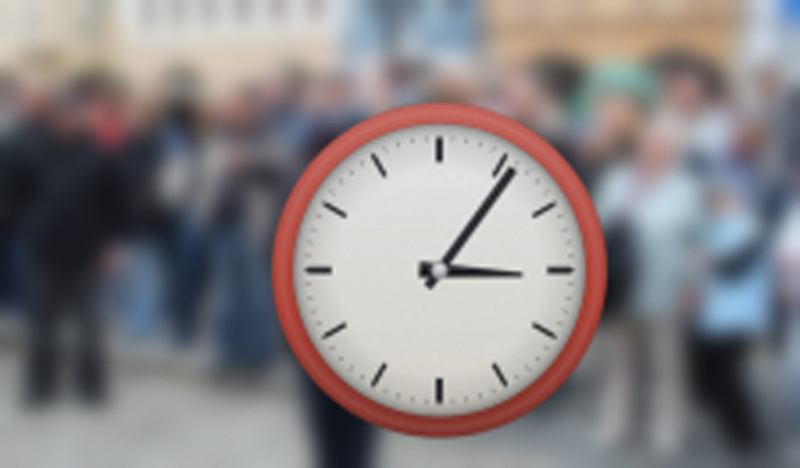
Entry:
3:06
